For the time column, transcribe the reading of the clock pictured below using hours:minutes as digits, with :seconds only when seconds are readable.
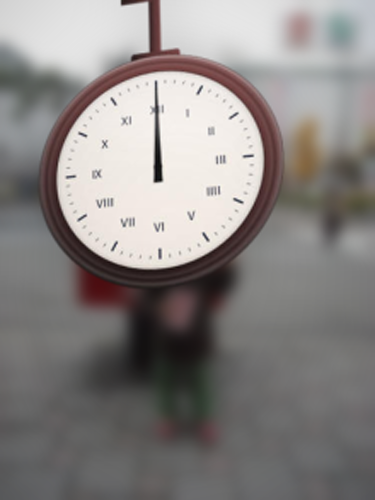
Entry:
12:00
